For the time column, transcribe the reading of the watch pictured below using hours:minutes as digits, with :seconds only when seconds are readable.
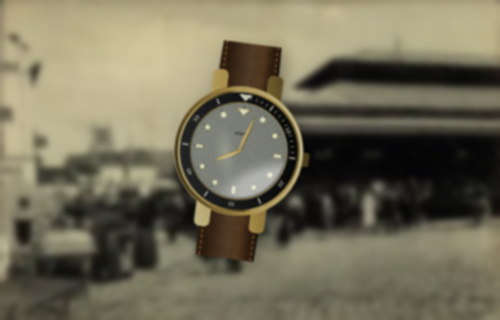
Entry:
8:03
